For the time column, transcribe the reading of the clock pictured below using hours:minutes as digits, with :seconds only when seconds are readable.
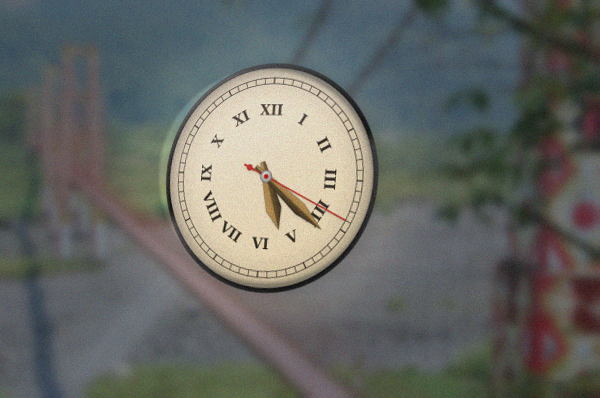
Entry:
5:21:19
